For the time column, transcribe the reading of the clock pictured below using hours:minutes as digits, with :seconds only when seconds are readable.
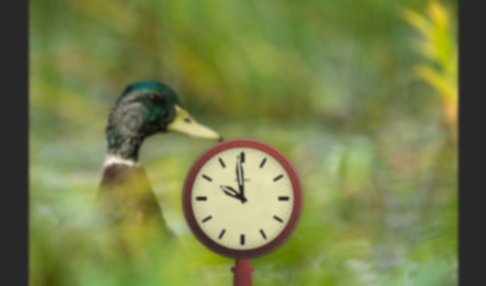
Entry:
9:59
